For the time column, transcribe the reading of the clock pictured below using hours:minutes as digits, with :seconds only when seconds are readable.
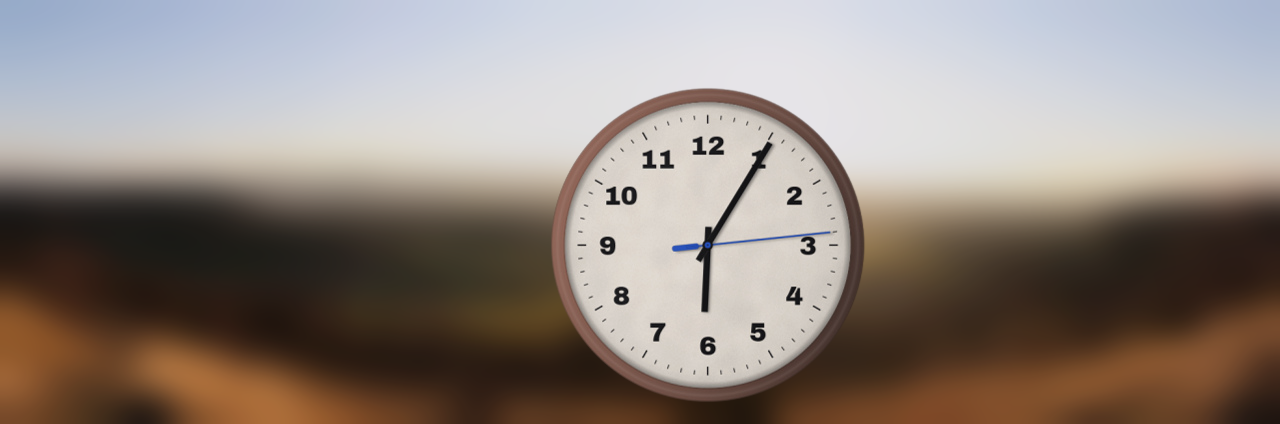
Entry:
6:05:14
